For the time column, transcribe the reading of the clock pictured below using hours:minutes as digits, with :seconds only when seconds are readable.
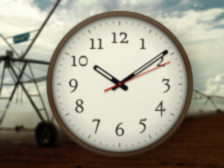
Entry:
10:09:11
